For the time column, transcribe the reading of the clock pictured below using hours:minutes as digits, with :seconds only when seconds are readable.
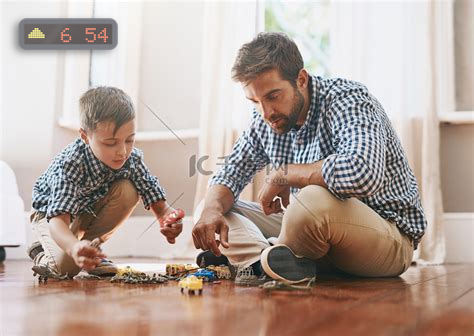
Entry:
6:54
